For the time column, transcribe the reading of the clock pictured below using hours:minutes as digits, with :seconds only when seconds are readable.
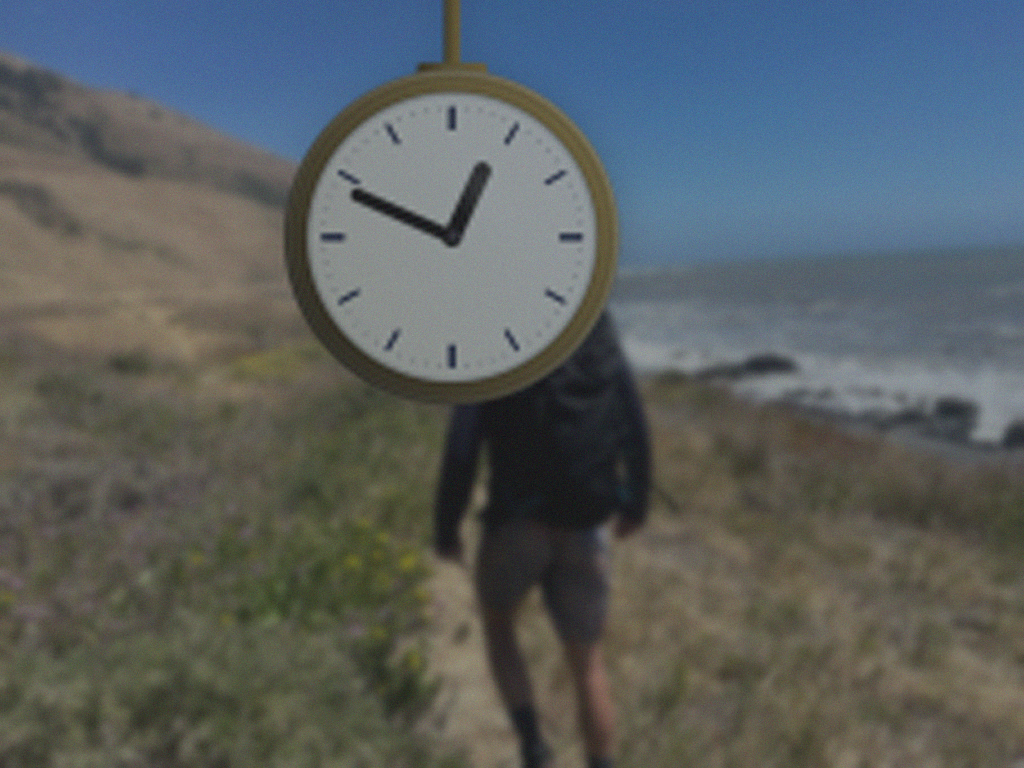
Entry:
12:49
